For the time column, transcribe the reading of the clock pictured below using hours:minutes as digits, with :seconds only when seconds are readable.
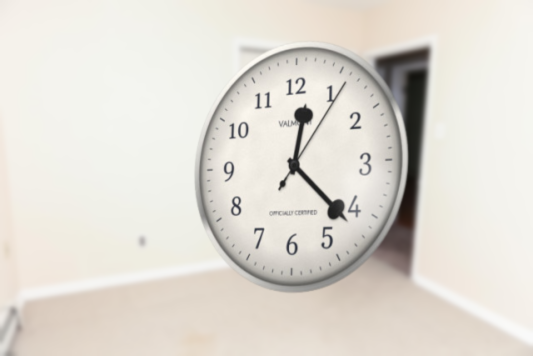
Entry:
12:22:06
